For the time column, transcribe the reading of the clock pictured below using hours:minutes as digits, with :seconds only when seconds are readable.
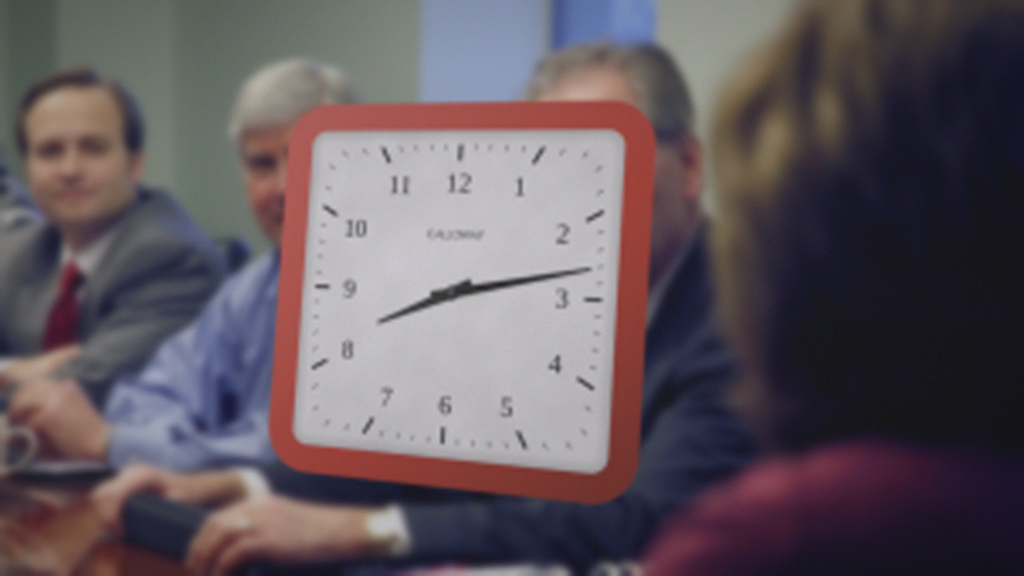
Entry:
8:13
